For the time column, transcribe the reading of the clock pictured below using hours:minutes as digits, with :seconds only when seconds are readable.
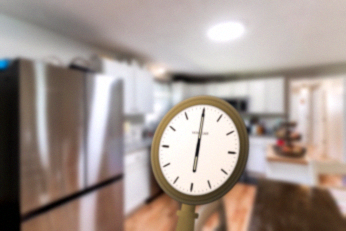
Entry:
6:00
